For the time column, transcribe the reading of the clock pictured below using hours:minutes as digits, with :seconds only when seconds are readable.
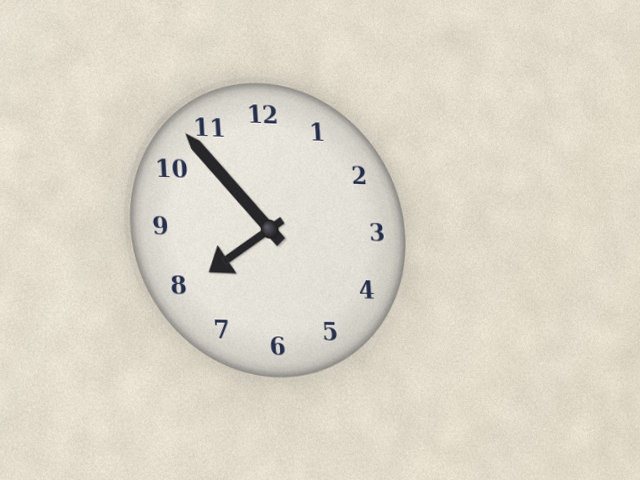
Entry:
7:53
